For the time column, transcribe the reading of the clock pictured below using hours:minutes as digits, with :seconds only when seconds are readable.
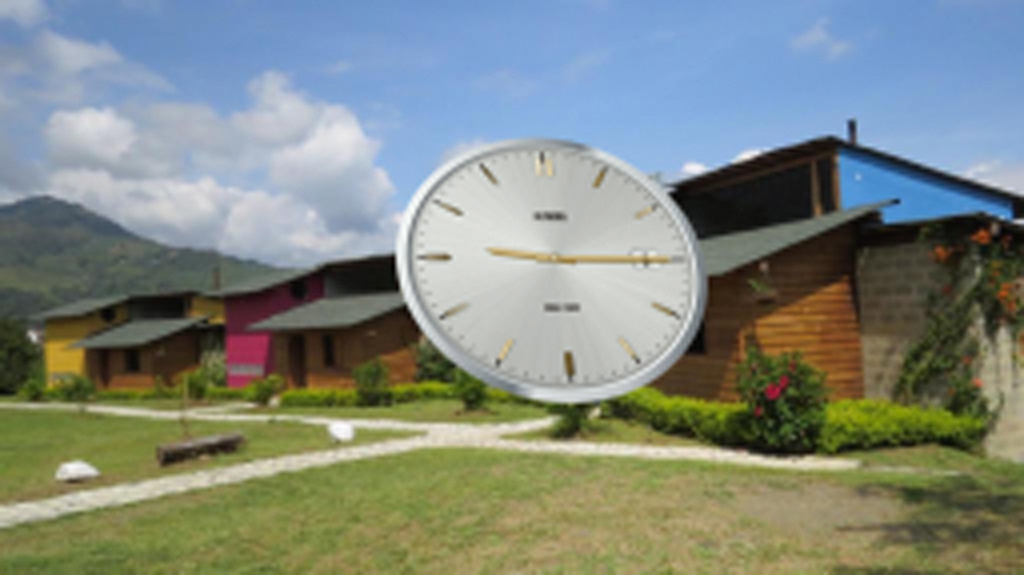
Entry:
9:15
